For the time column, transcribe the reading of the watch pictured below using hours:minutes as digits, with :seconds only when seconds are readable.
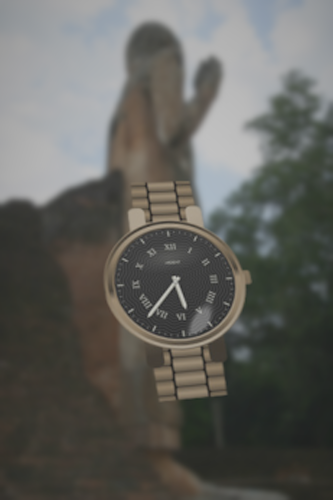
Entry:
5:37
